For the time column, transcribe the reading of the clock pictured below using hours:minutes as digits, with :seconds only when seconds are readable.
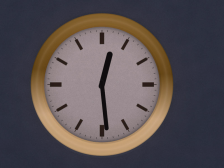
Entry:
12:29
